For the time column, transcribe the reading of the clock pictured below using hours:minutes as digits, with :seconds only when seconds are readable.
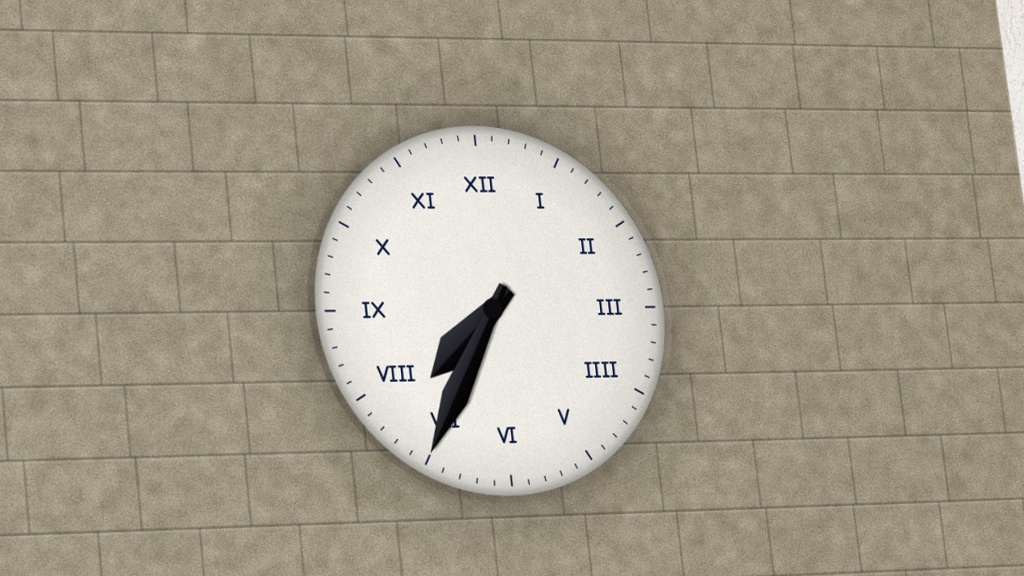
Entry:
7:35
